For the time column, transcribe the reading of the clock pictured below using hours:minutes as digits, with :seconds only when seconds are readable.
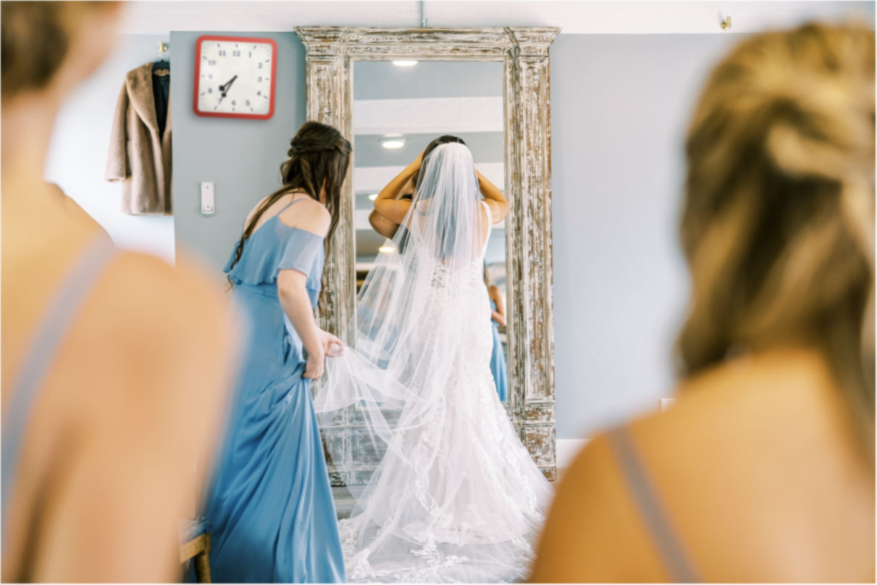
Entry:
7:35
